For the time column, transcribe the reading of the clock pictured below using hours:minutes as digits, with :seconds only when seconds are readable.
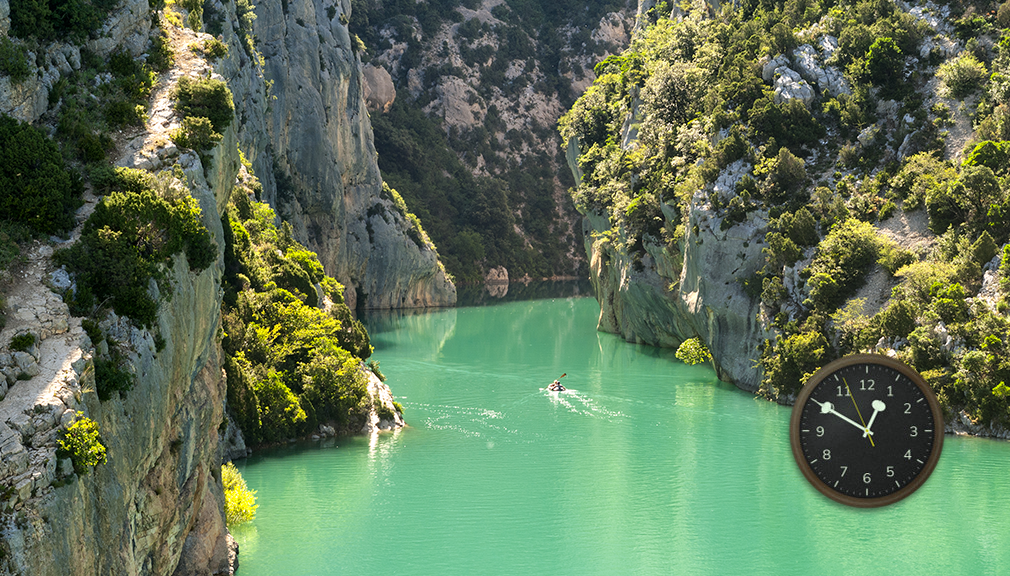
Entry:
12:49:56
